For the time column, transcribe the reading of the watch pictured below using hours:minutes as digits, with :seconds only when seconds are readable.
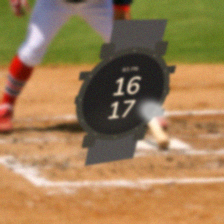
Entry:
16:17
